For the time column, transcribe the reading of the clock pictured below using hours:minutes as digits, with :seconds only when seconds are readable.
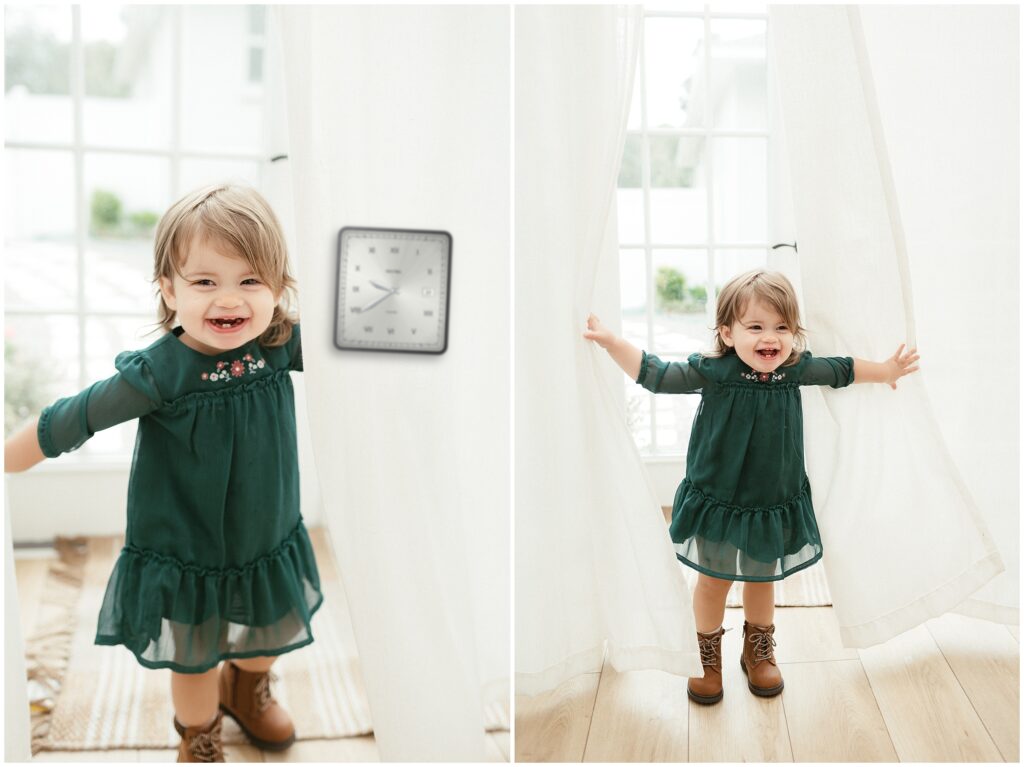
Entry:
9:39
